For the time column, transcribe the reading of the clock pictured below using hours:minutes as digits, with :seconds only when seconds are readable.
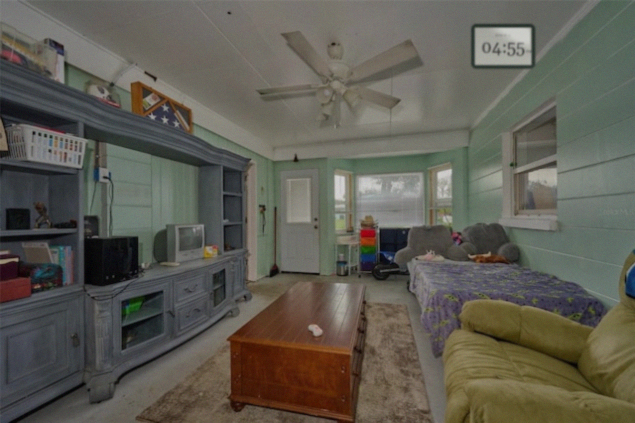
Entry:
4:55
